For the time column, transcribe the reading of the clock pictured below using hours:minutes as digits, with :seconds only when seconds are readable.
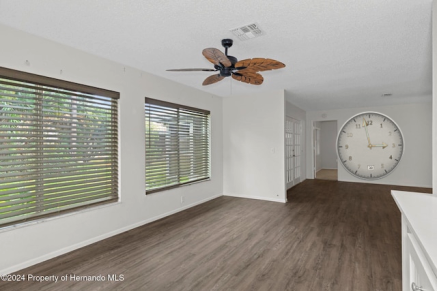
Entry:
2:58
